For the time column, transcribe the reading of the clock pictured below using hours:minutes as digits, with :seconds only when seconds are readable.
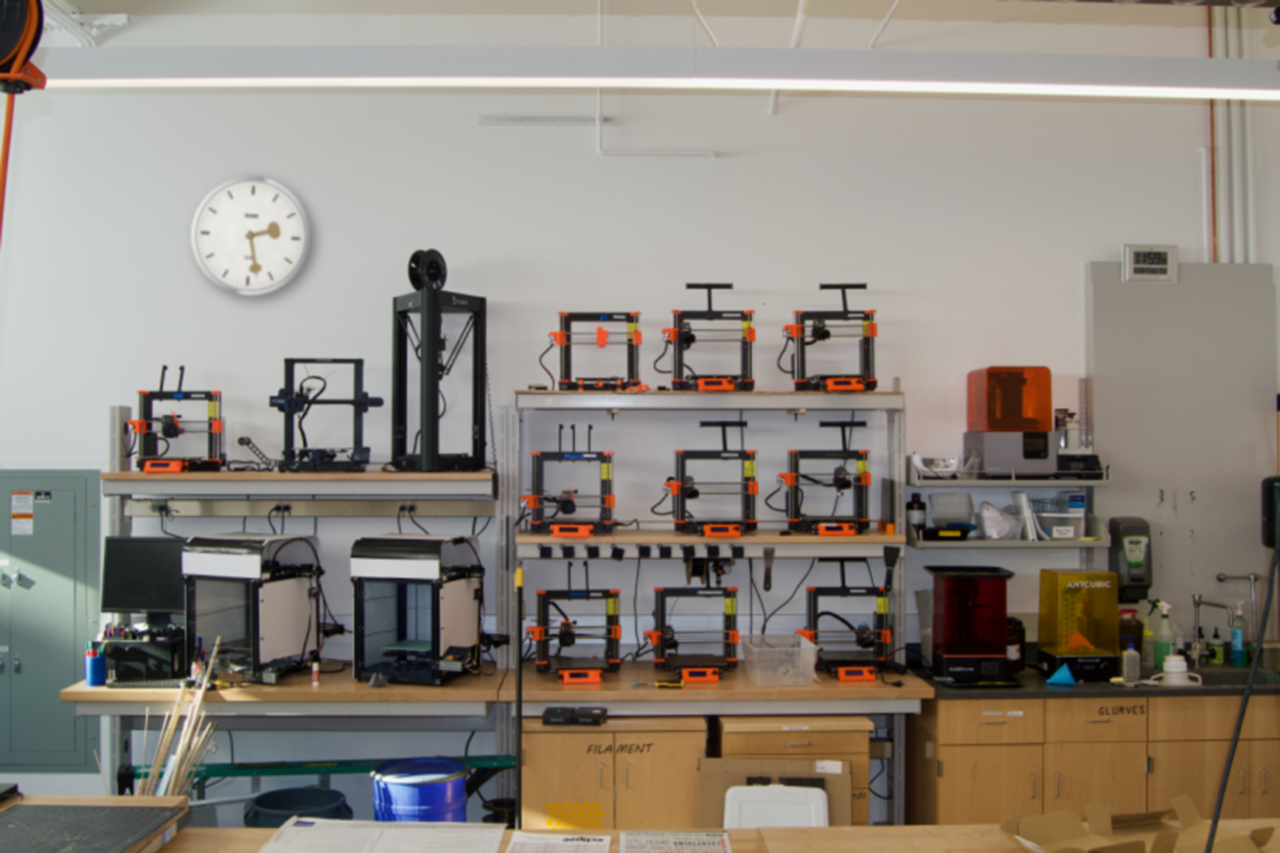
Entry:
2:28
